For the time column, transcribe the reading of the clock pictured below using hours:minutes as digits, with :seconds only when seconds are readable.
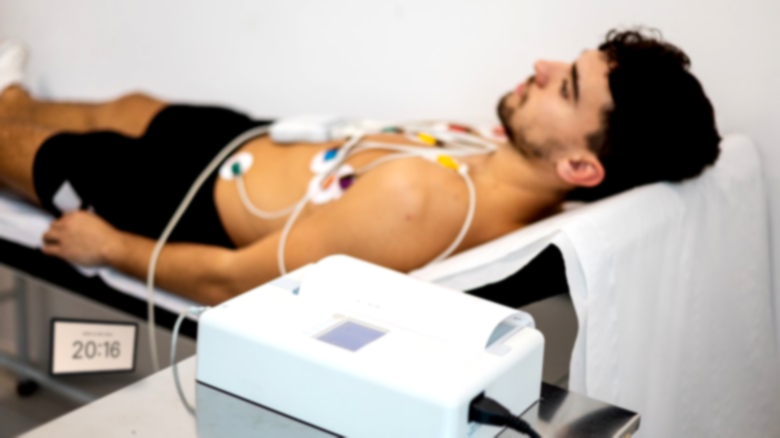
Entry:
20:16
